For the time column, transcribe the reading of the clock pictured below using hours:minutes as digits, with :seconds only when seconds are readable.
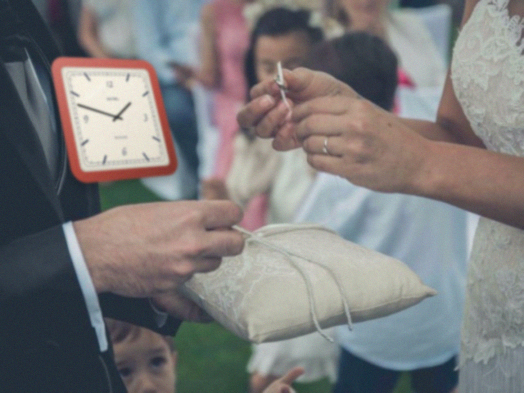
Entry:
1:48
